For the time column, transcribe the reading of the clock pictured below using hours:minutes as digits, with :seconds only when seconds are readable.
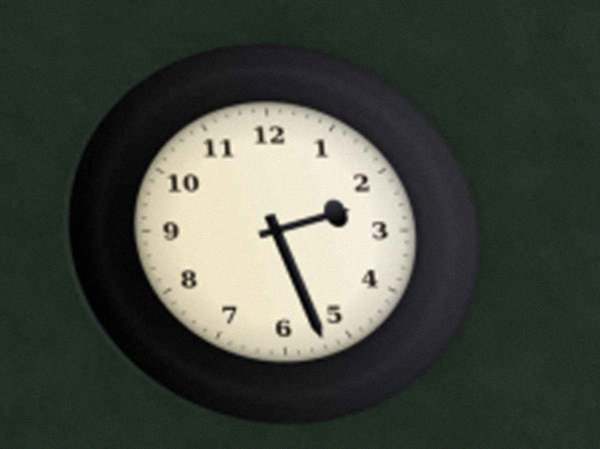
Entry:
2:27
